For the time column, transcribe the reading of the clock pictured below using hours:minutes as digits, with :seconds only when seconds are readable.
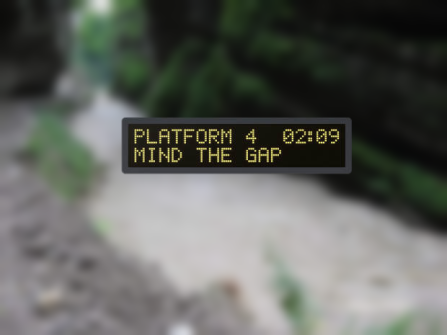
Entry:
2:09
